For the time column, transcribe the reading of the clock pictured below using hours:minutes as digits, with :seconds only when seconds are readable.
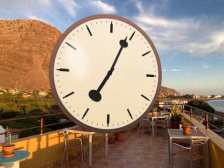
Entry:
7:04
